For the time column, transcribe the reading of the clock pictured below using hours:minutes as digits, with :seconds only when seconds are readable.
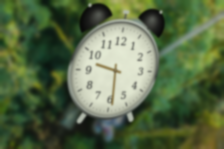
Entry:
9:29
